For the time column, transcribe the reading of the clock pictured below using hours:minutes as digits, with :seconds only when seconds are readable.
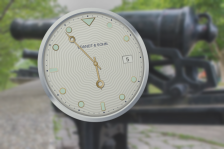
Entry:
5:54
